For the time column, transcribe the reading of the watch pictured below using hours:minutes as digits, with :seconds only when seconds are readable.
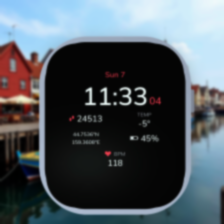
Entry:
11:33:04
